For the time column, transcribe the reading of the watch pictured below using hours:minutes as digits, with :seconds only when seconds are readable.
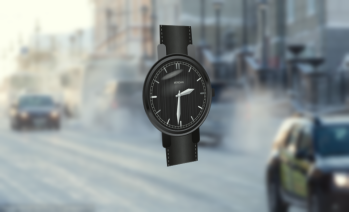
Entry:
2:31
